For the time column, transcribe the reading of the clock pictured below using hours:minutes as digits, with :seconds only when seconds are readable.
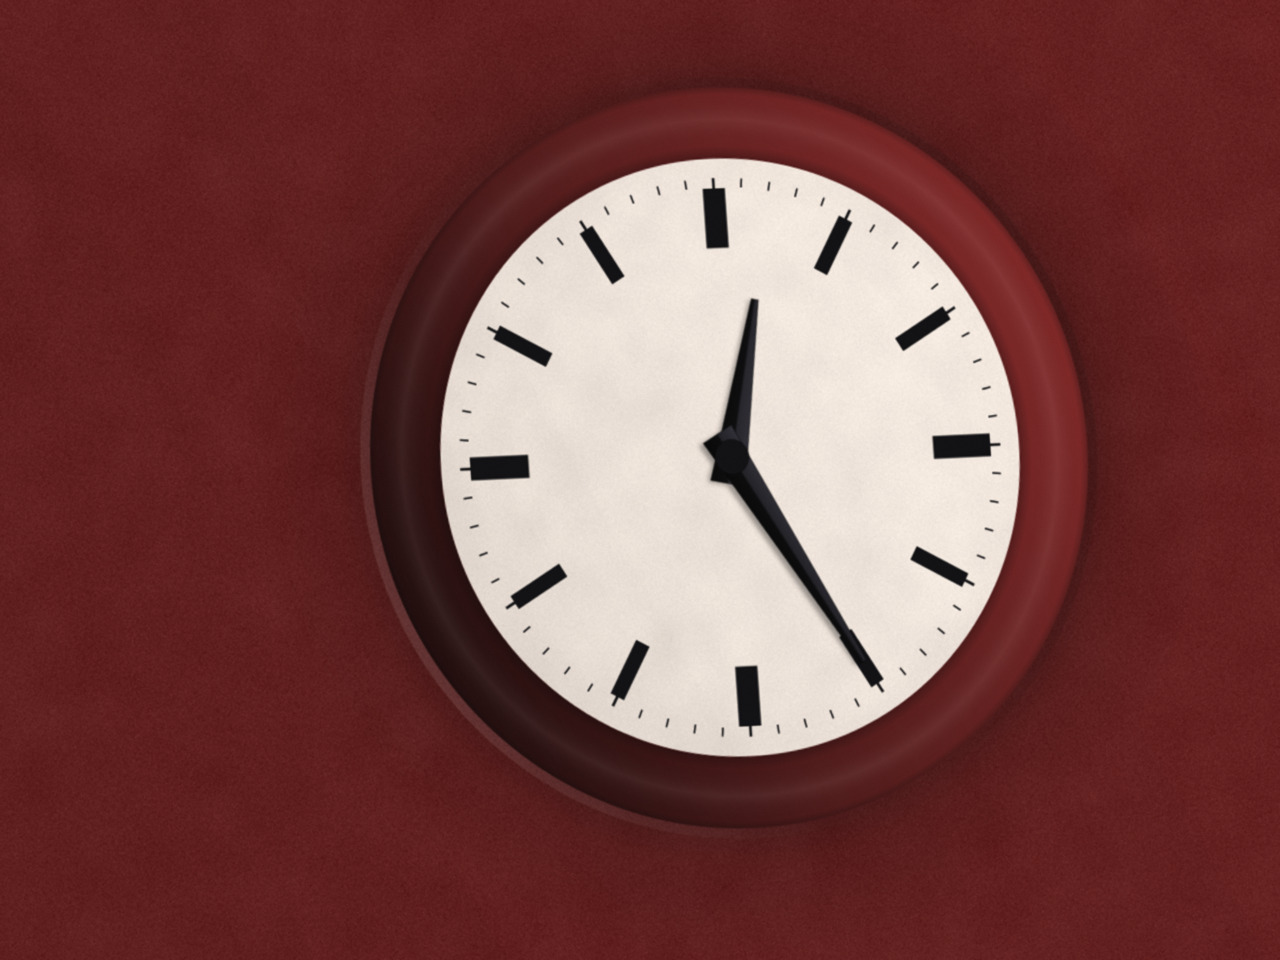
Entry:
12:25
